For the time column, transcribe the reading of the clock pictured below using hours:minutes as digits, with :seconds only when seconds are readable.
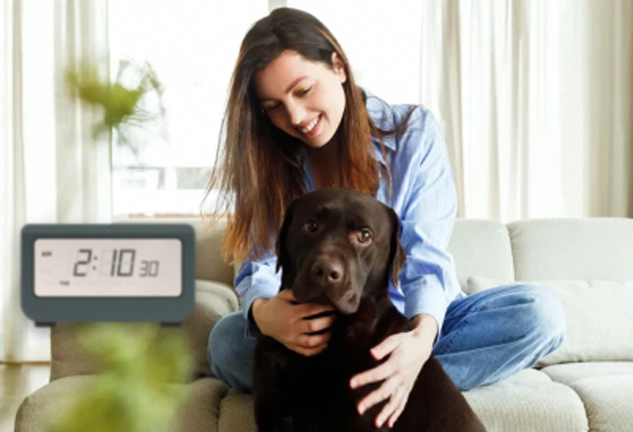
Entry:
2:10:30
